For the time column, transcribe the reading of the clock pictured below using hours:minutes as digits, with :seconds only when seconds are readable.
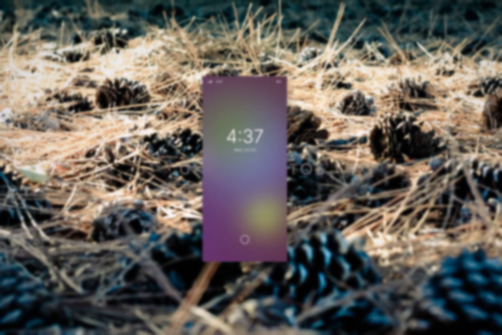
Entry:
4:37
